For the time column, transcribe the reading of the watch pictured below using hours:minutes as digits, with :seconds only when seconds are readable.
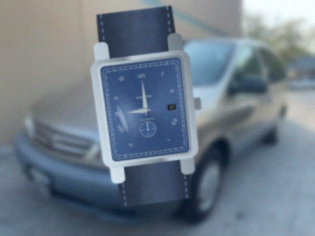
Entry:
9:00
